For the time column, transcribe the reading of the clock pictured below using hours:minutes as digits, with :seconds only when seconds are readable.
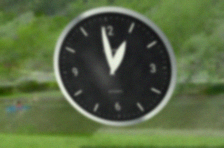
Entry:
12:59
